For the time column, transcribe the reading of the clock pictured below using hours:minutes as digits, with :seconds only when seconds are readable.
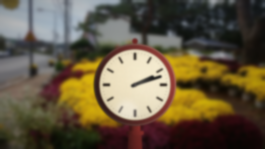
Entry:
2:12
